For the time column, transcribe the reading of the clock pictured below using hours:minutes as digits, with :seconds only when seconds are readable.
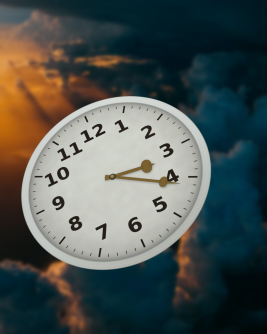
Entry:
3:21
